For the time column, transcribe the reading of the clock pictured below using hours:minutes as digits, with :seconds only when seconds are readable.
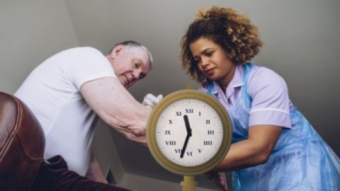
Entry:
11:33
